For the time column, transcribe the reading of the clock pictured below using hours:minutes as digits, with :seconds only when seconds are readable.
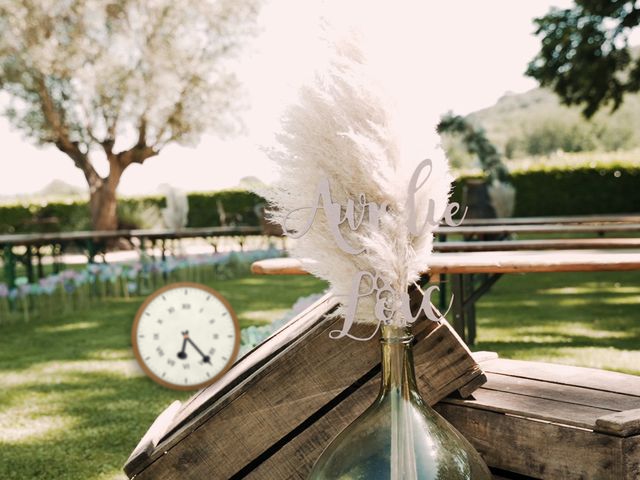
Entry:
6:23
